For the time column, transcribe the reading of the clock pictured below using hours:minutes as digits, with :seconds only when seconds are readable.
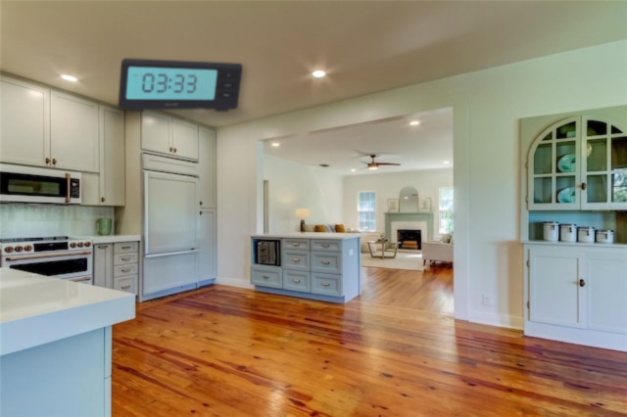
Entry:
3:33
